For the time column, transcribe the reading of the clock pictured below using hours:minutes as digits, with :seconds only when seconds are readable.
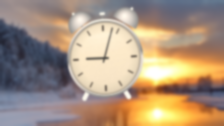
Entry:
9:03
